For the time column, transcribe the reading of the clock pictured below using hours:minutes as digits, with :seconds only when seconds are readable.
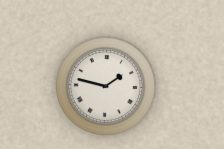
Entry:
1:47
